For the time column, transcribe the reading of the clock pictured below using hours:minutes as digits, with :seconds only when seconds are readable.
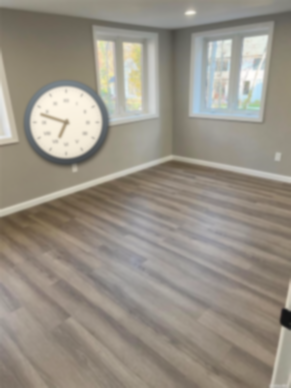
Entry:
6:48
